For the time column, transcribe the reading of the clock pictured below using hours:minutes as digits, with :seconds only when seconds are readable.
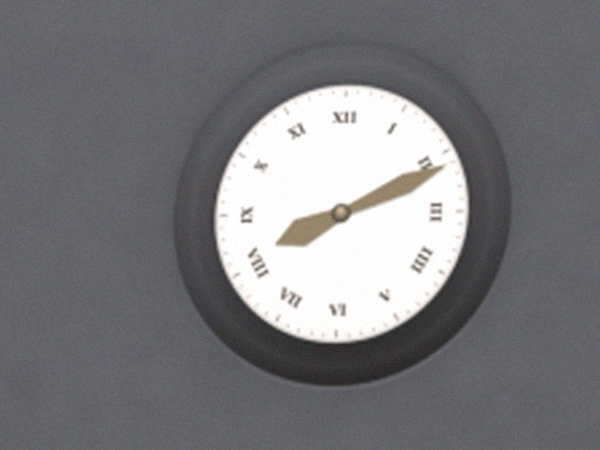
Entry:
8:11
